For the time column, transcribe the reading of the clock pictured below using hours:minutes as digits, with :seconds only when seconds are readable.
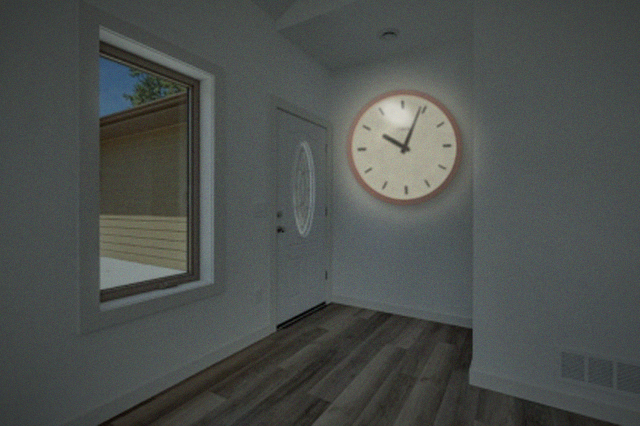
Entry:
10:04
